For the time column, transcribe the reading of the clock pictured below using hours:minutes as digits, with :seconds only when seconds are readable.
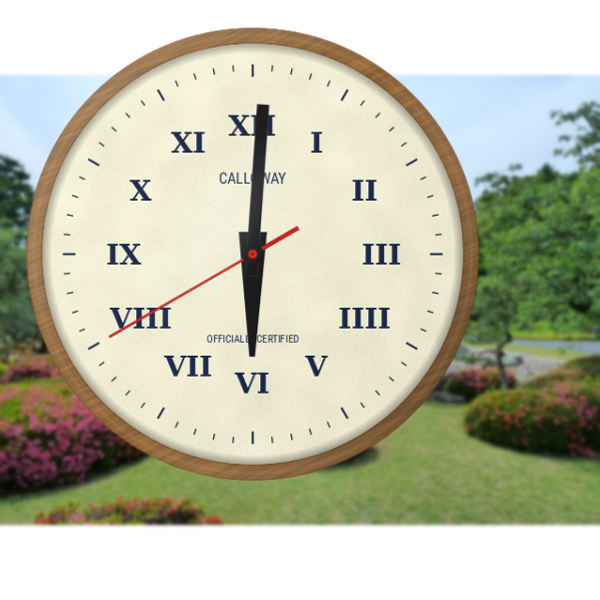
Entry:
6:00:40
